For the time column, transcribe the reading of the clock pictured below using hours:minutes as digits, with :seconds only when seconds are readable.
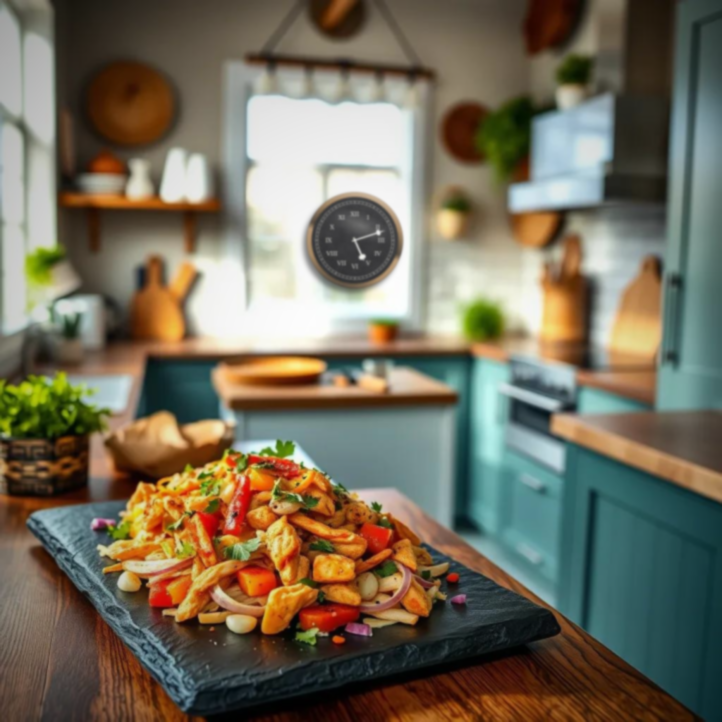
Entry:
5:12
